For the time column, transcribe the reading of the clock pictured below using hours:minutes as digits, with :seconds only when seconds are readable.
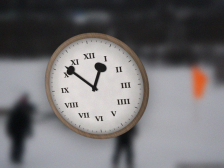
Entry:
12:52
